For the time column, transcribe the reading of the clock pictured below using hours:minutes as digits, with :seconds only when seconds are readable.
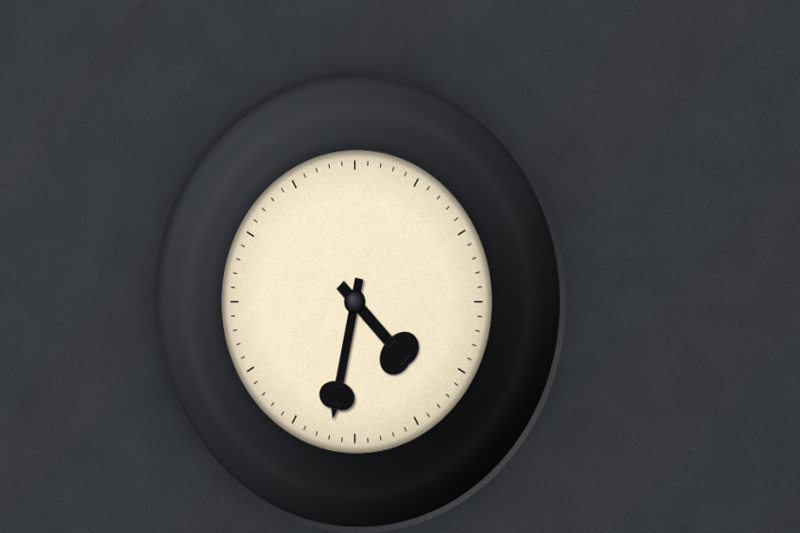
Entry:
4:32
